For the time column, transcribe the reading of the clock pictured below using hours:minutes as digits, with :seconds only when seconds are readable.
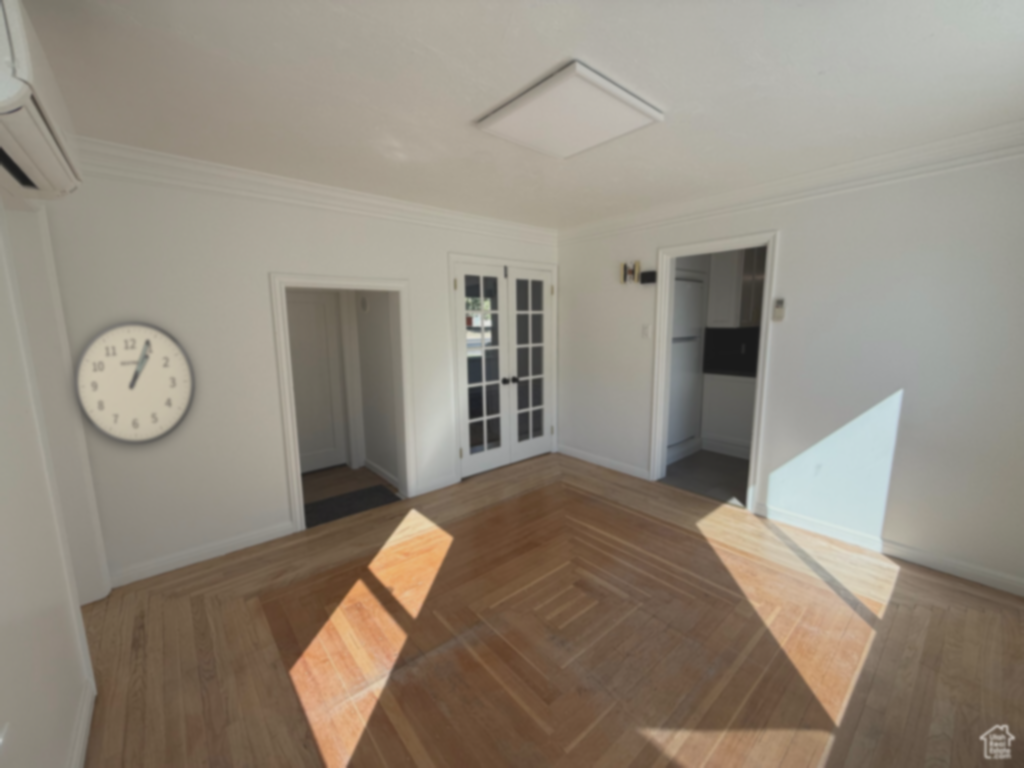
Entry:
1:04
